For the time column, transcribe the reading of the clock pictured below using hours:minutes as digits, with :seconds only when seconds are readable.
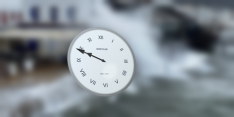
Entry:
9:49
